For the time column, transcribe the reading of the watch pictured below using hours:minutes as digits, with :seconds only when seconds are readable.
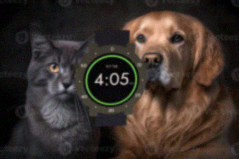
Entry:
4:05
